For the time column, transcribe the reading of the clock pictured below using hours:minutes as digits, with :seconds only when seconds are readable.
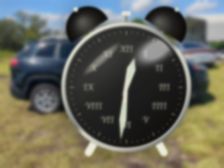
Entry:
12:31
